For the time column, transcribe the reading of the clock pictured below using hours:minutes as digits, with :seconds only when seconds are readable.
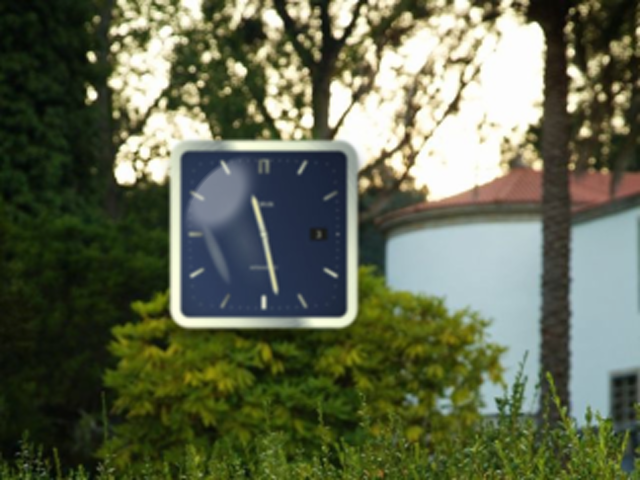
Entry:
11:28
